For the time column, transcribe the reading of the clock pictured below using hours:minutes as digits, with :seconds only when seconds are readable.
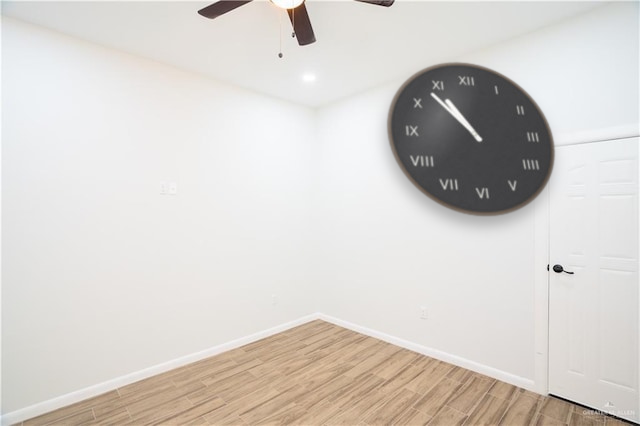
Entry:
10:53
